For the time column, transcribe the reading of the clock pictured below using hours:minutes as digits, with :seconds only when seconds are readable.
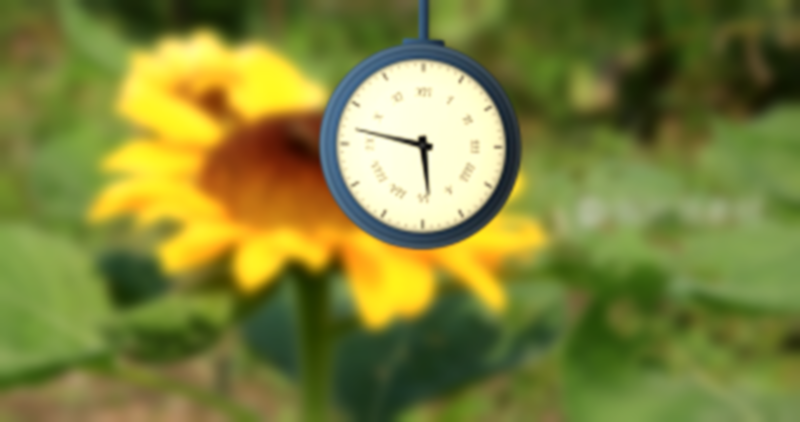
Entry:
5:47
